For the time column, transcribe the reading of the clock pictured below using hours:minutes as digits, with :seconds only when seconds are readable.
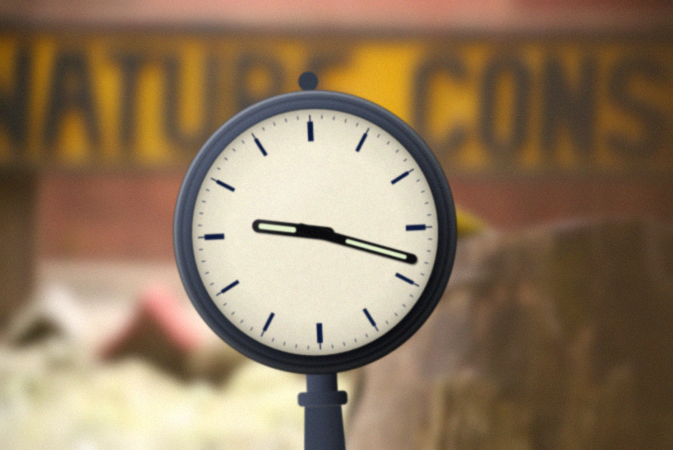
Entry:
9:18
